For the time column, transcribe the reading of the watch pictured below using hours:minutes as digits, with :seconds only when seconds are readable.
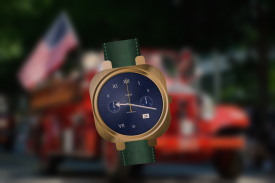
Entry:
9:18
